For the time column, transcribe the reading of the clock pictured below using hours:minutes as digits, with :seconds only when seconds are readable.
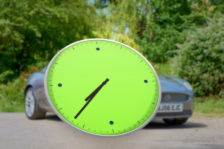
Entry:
7:37
